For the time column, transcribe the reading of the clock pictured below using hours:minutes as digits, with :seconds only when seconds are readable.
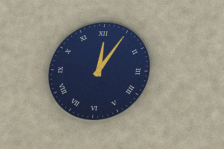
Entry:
12:05
